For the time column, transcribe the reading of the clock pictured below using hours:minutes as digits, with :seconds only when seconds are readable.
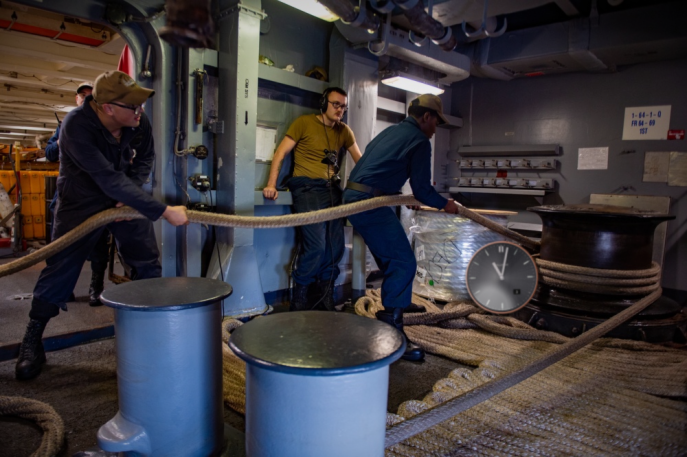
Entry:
11:02
